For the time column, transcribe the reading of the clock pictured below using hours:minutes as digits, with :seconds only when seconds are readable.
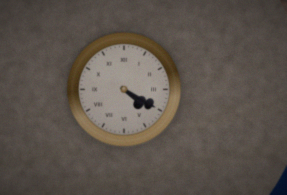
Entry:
4:20
